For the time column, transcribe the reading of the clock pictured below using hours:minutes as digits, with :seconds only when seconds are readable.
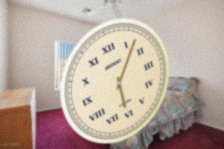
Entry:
6:07
